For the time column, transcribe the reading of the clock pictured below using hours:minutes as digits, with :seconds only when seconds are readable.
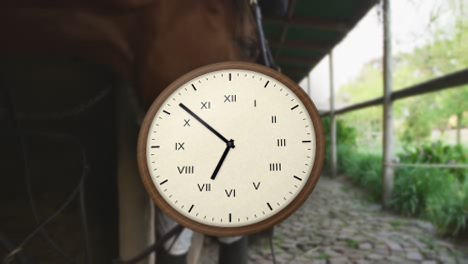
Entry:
6:52
